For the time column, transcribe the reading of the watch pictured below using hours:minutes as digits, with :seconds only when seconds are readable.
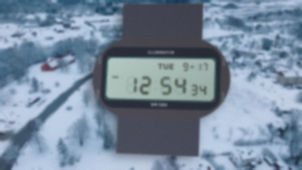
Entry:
12:54:34
